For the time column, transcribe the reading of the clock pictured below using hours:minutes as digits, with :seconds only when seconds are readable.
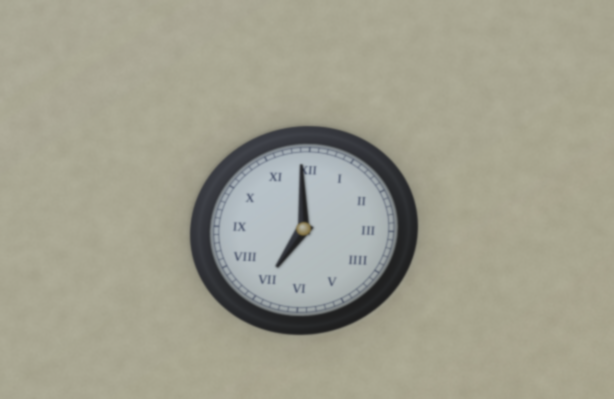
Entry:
6:59
